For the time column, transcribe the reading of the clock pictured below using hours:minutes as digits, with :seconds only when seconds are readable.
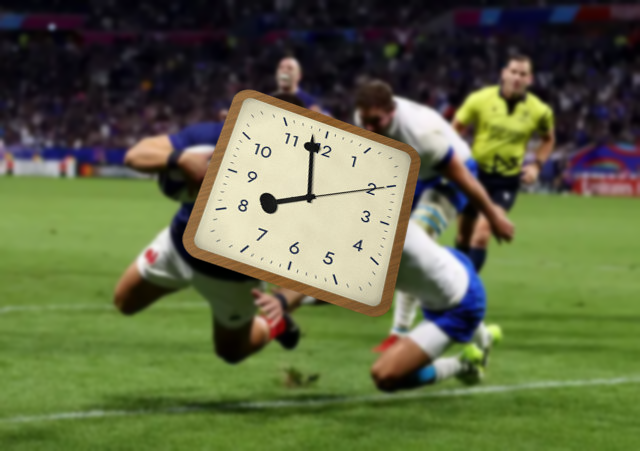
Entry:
7:58:10
